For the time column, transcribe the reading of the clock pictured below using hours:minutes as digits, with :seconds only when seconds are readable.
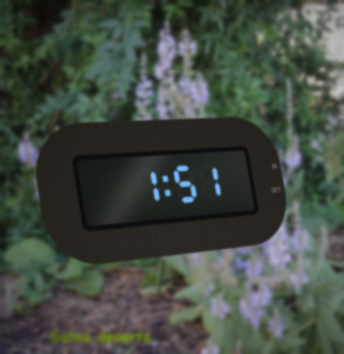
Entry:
1:51
